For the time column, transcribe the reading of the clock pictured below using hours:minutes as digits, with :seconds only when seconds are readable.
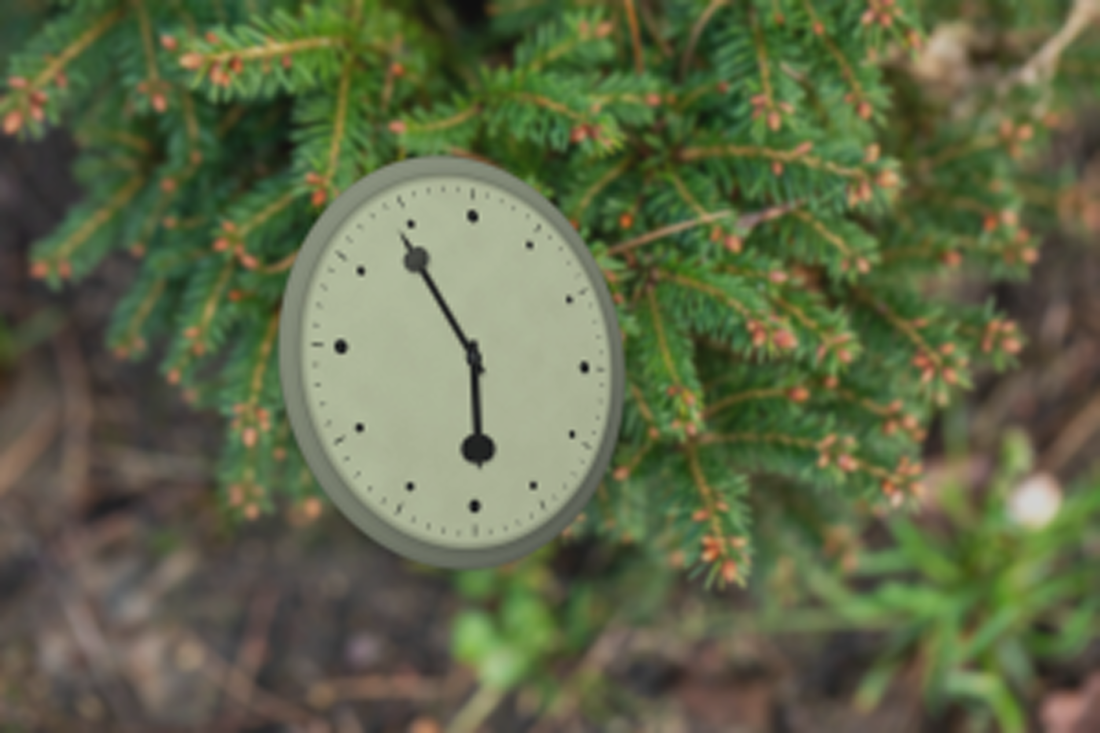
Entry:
5:54
